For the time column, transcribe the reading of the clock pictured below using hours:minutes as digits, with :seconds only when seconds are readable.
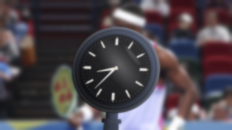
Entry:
8:37
